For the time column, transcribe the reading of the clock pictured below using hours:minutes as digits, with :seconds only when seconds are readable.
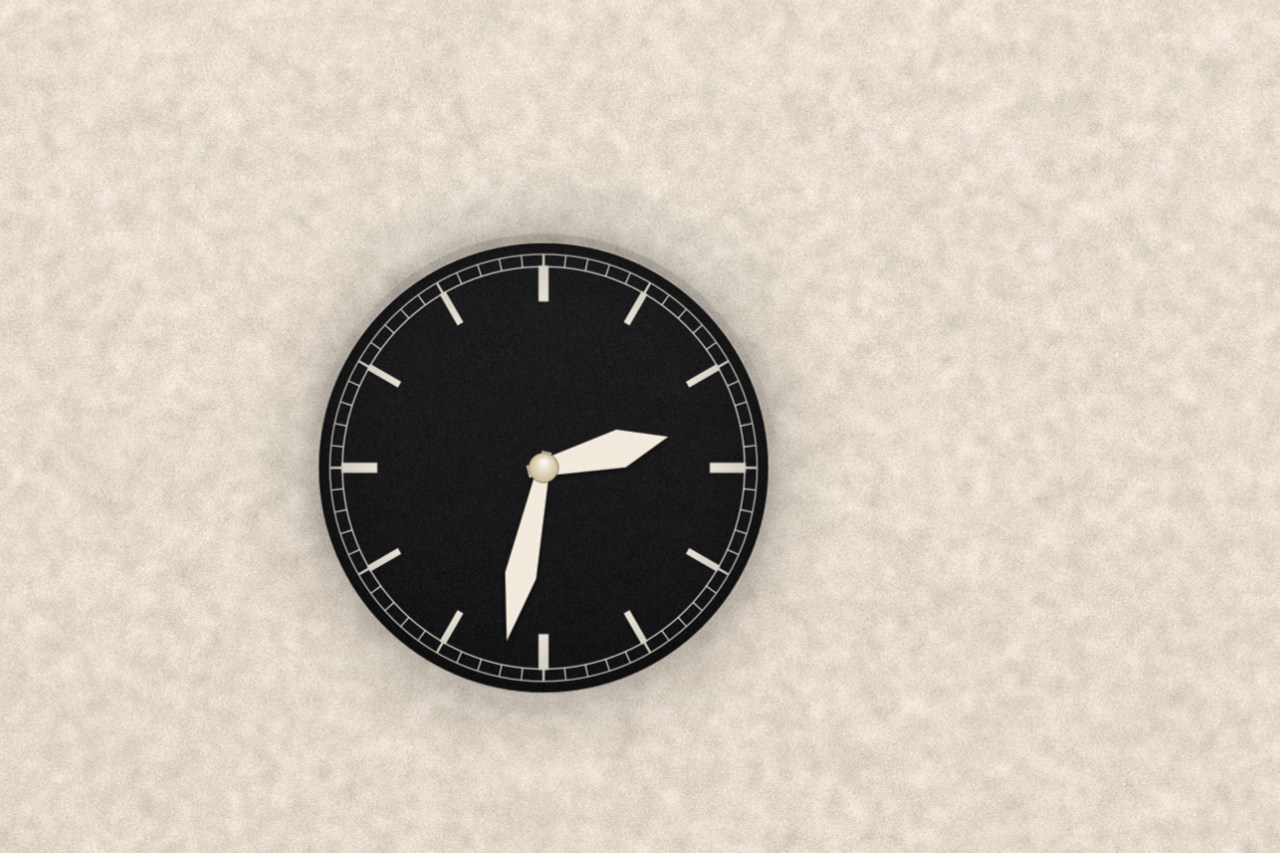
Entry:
2:32
